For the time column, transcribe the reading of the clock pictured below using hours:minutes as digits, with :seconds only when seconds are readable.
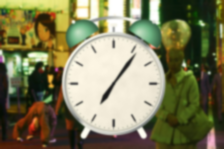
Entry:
7:06
